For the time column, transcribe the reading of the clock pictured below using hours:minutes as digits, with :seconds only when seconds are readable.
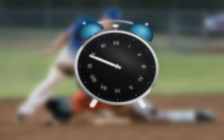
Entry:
9:49
